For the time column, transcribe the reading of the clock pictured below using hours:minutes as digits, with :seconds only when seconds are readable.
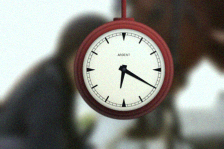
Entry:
6:20
